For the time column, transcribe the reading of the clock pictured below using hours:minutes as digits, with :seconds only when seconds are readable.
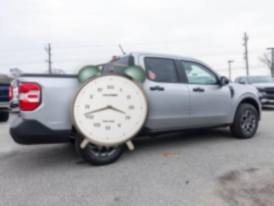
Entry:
3:42
